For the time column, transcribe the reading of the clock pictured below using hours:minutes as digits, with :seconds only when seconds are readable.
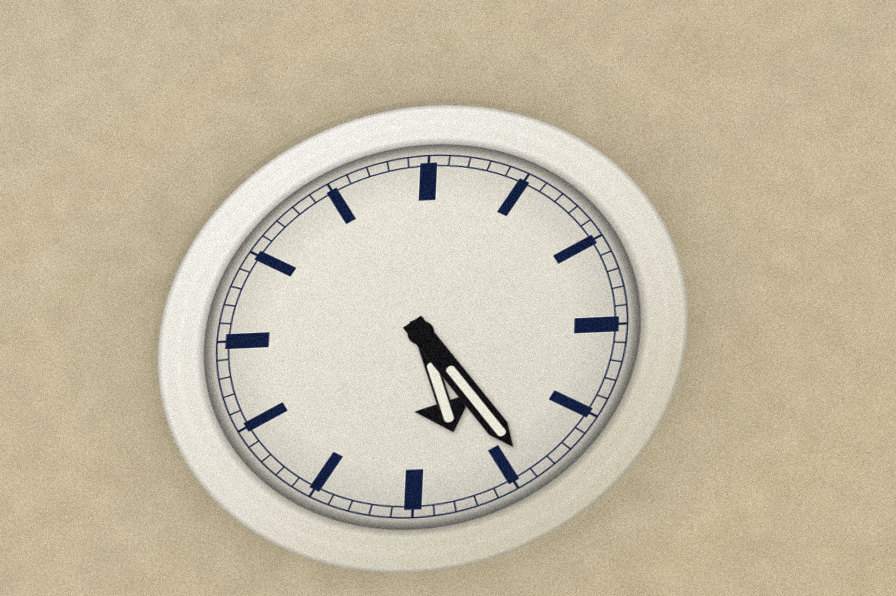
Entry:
5:24
